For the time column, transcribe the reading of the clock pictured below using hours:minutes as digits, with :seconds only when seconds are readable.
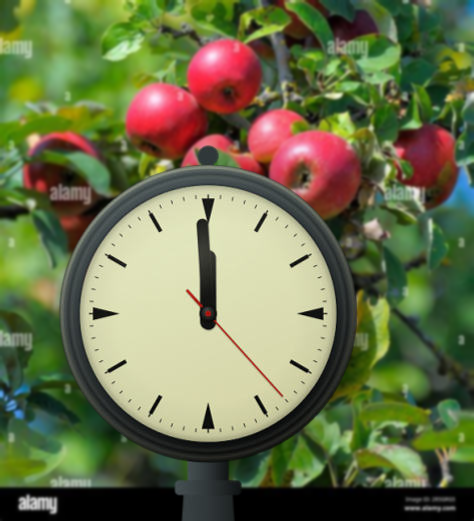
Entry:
11:59:23
